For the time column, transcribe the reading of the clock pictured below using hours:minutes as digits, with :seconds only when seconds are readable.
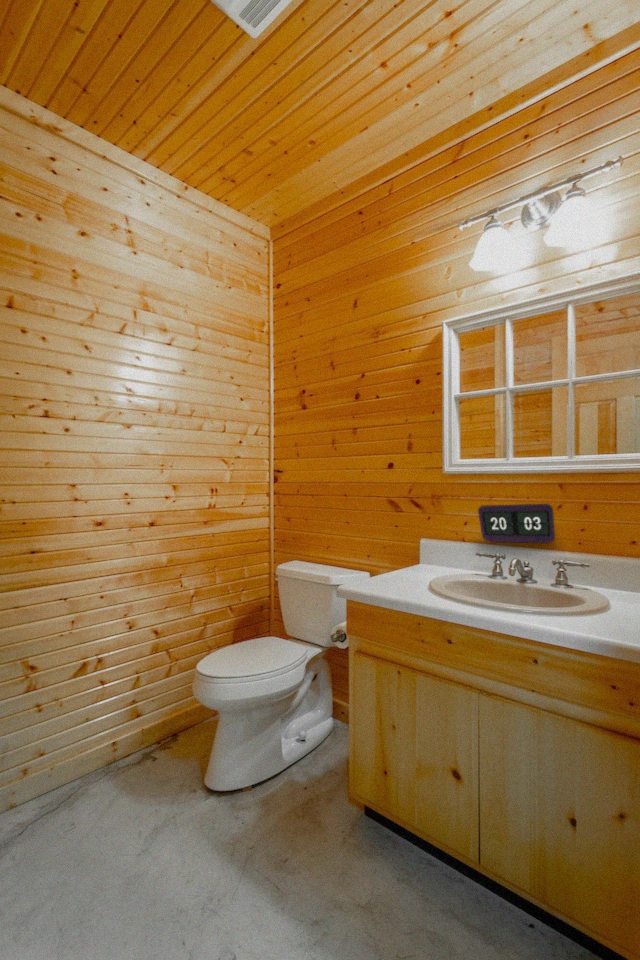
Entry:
20:03
